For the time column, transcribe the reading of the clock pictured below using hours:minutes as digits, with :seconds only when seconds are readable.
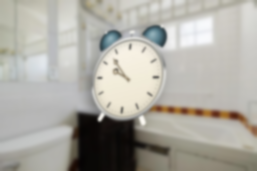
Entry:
9:53
